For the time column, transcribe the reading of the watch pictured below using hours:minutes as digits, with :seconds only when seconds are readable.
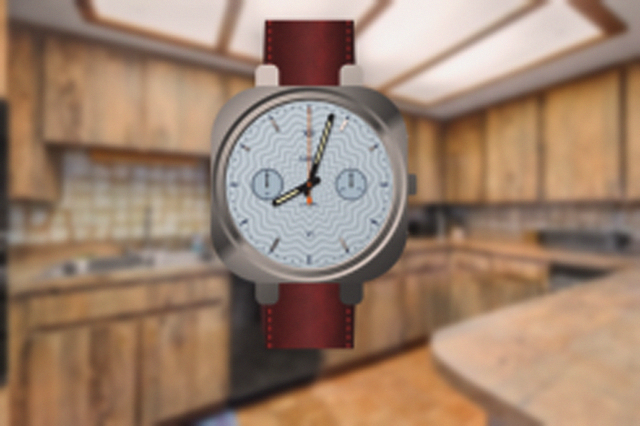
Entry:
8:03
